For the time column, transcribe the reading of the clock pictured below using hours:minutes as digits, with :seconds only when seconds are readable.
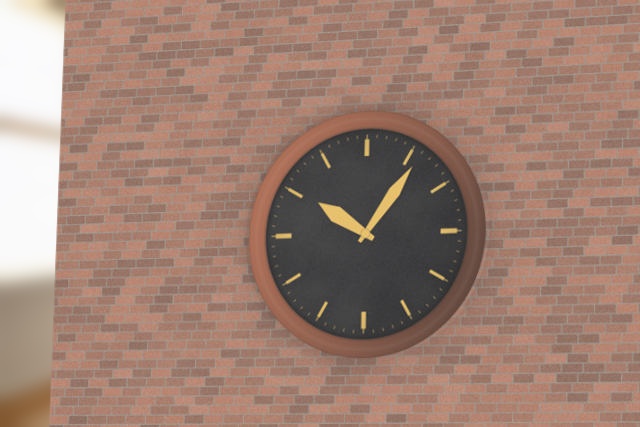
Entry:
10:06
